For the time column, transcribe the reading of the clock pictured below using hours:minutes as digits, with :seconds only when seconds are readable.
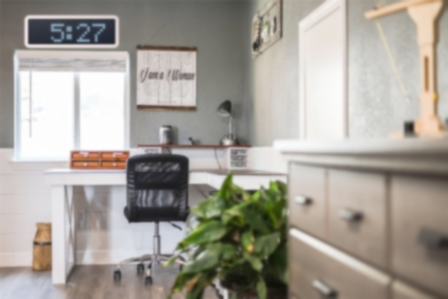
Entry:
5:27
